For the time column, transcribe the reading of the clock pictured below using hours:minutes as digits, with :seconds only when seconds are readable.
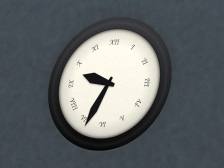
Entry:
9:34
